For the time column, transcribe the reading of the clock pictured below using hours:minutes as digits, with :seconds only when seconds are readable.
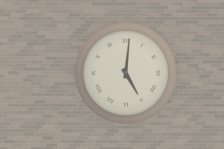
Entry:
5:01
